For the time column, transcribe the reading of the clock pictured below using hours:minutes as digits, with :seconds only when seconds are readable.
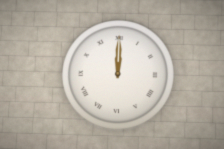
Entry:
12:00
